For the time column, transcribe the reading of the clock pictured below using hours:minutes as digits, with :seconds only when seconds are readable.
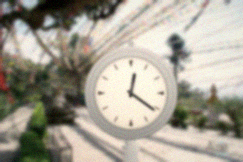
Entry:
12:21
